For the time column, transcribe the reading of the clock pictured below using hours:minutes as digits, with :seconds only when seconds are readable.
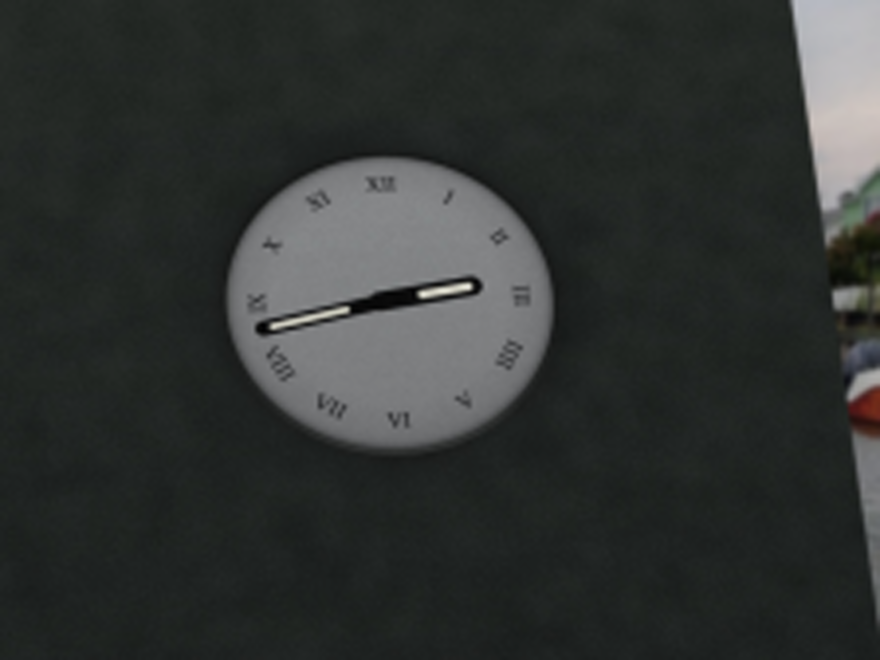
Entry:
2:43
